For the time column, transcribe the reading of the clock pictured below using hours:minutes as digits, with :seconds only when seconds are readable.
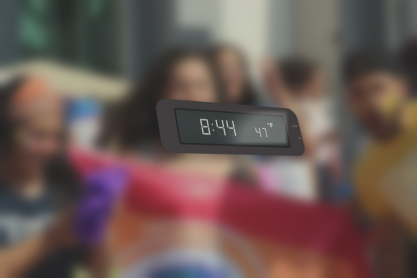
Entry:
8:44
